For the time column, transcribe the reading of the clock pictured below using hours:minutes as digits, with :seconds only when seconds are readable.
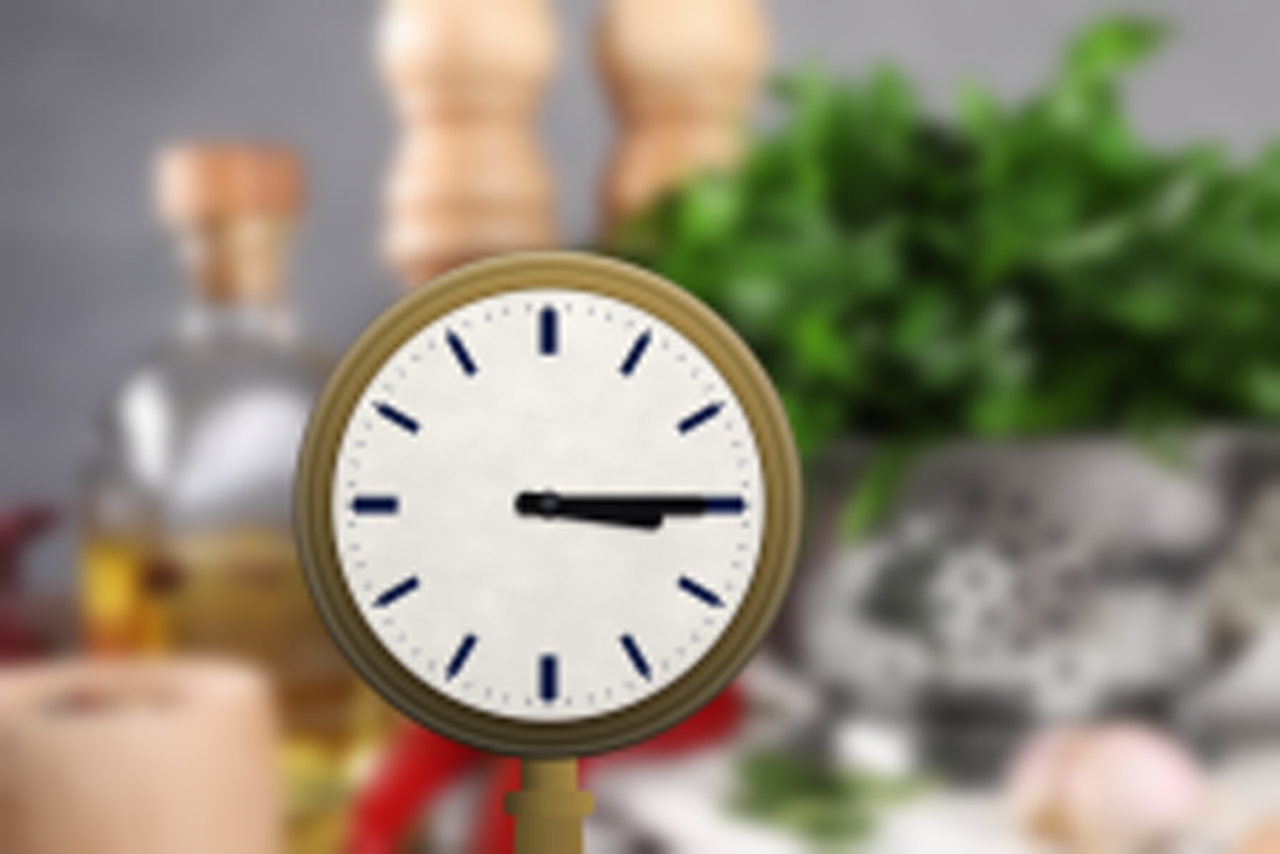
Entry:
3:15
